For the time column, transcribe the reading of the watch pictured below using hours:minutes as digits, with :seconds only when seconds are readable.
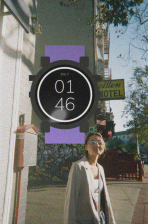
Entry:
1:46
